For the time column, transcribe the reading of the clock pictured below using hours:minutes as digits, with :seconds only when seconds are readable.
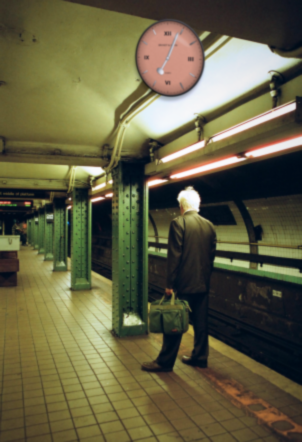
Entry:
7:04
